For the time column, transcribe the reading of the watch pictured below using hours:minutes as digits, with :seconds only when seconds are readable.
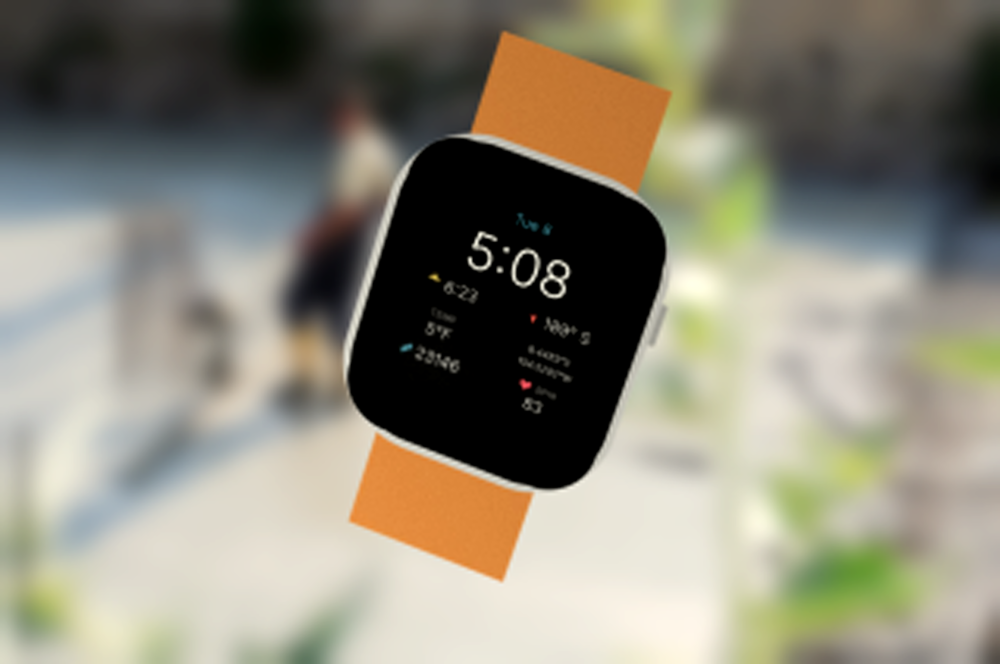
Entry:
5:08
